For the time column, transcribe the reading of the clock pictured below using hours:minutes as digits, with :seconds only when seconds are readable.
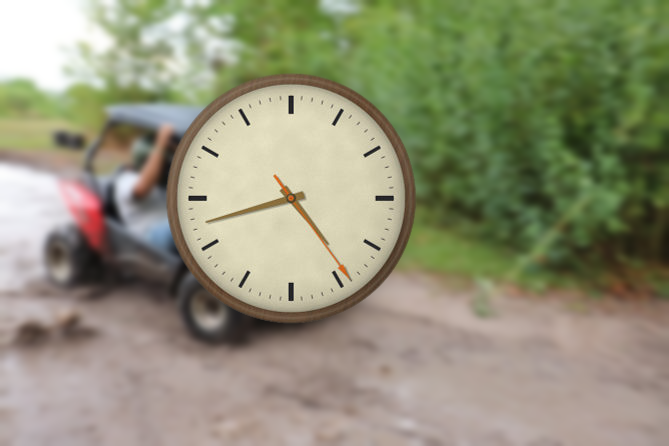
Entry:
4:42:24
